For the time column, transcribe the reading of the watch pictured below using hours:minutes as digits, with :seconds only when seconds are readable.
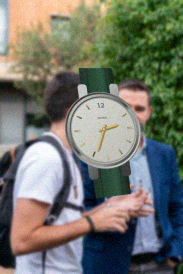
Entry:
2:34
